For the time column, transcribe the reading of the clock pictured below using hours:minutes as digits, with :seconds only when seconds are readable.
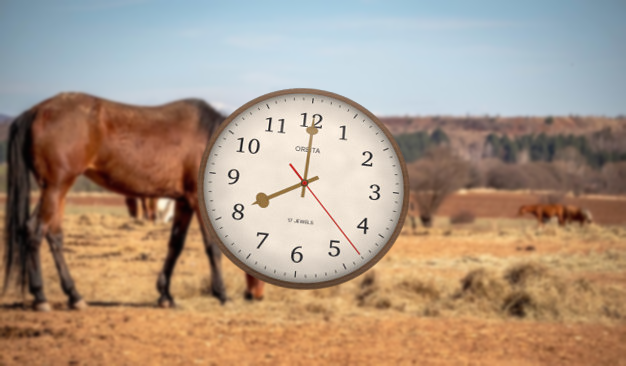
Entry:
8:00:23
